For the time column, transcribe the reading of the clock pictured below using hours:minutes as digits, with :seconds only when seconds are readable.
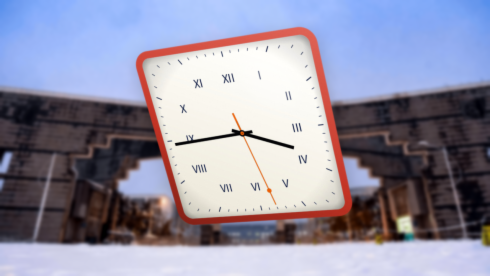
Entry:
3:44:28
